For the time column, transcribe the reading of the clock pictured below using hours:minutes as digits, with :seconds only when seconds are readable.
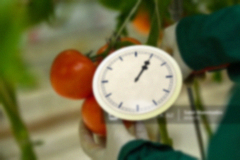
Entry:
1:05
